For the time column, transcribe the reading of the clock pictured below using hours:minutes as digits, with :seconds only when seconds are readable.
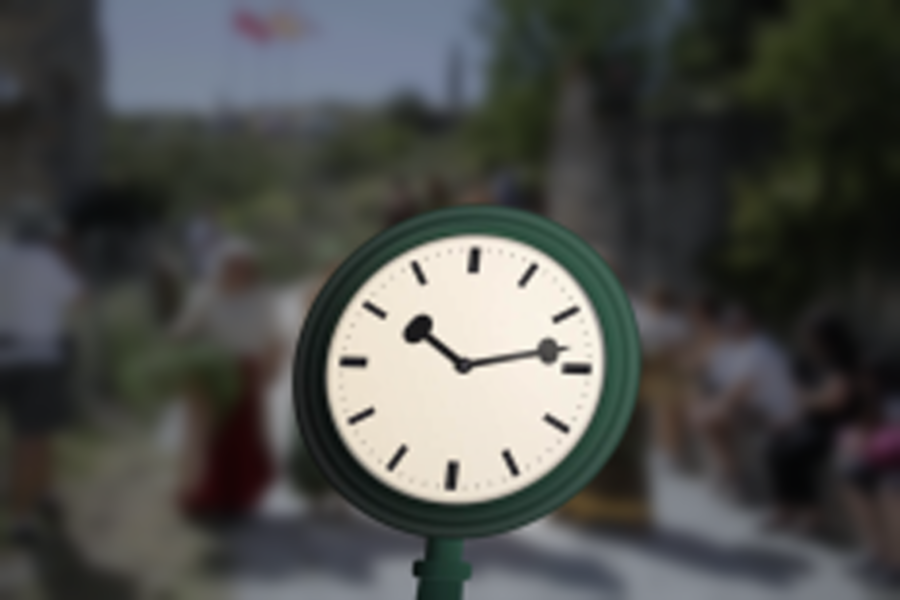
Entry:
10:13
